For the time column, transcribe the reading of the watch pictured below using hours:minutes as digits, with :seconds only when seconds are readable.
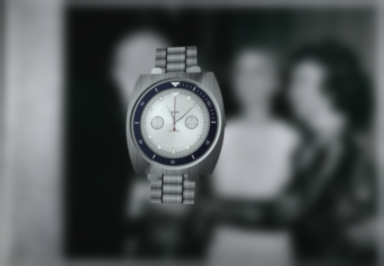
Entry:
11:08
